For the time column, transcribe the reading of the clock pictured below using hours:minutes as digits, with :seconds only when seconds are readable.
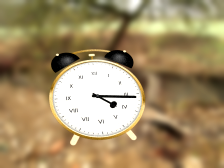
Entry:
4:16
